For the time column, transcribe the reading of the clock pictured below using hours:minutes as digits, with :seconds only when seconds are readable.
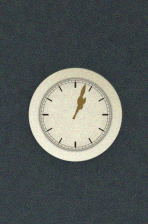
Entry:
1:03
